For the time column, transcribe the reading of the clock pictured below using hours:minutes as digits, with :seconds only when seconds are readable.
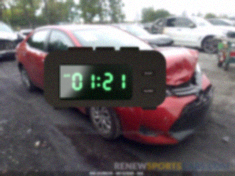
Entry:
1:21
